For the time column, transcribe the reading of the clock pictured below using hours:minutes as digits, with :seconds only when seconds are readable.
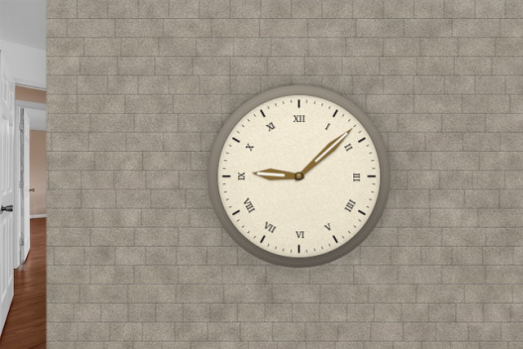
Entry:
9:08
